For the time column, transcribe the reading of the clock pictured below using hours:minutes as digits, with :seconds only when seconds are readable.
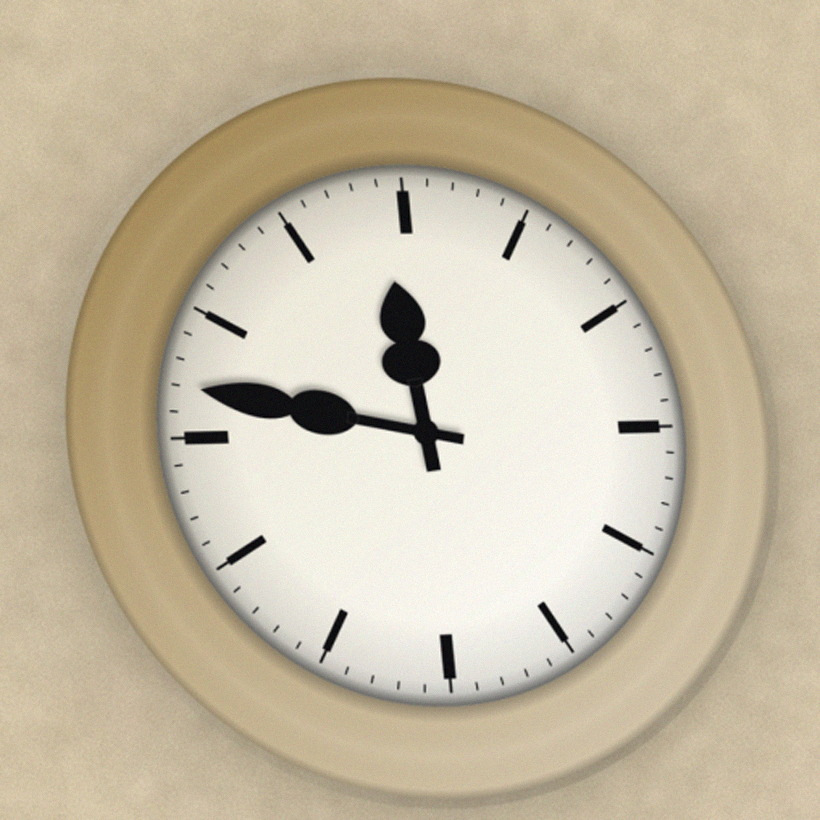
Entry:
11:47
